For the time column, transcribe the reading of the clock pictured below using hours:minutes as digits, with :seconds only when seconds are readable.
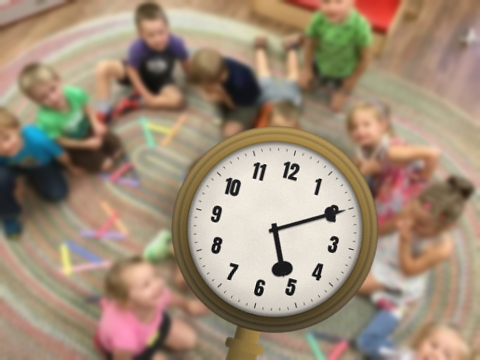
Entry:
5:10
